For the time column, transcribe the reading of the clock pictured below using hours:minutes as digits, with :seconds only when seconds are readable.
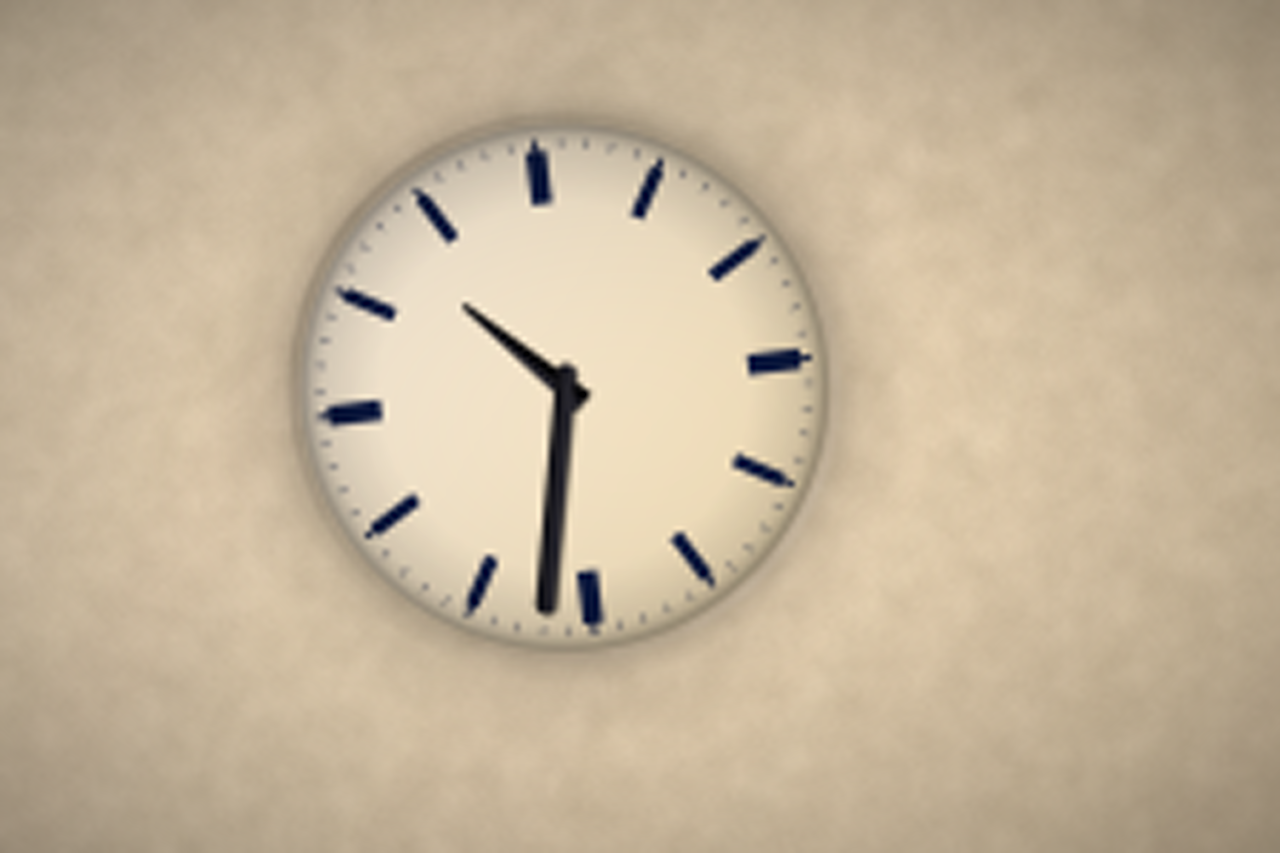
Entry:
10:32
